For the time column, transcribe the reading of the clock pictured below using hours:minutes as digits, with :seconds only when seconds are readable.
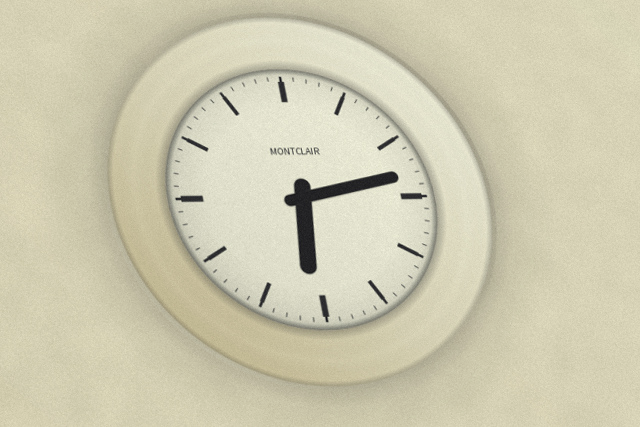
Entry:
6:13
